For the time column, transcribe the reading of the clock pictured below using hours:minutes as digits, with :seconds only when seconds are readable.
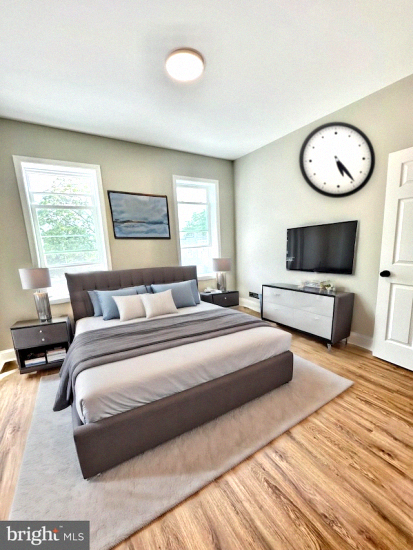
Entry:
5:24
